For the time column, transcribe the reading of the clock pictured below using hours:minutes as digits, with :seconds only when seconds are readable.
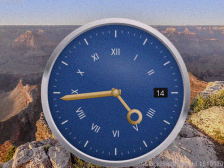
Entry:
4:44
